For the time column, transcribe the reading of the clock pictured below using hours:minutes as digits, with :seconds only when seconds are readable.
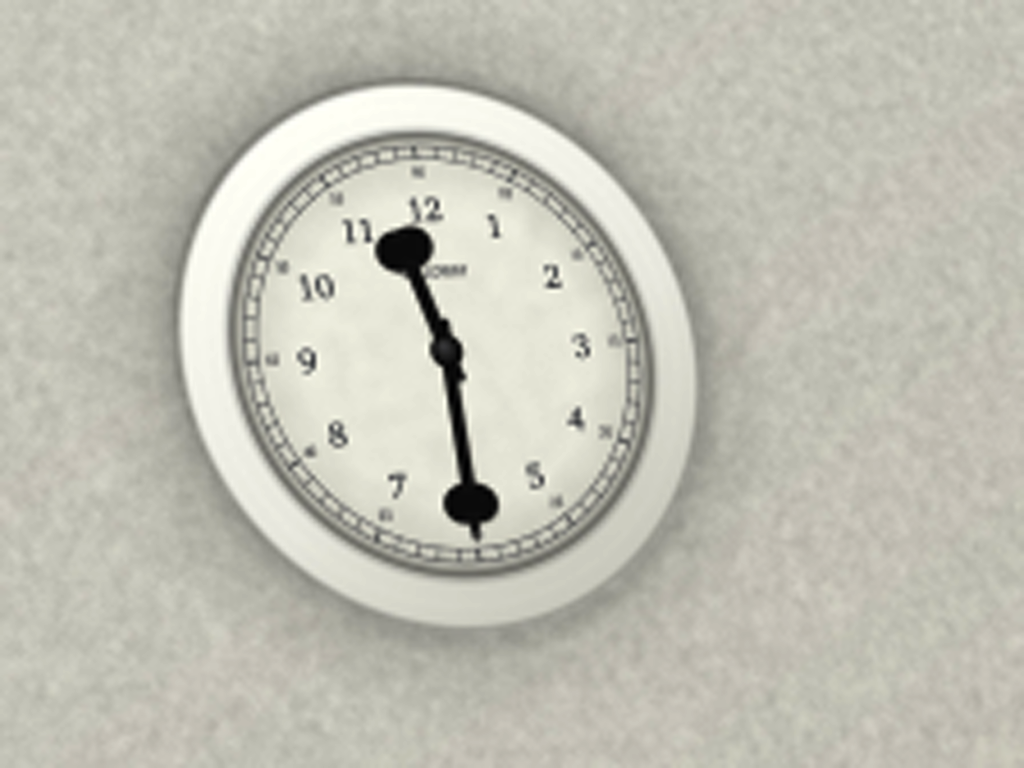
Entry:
11:30
